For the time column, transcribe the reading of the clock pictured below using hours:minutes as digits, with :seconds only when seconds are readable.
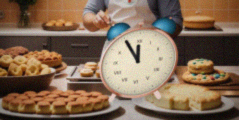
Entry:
11:55
